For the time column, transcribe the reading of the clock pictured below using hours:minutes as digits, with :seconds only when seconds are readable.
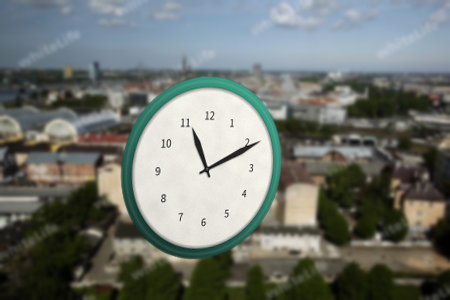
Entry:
11:11
